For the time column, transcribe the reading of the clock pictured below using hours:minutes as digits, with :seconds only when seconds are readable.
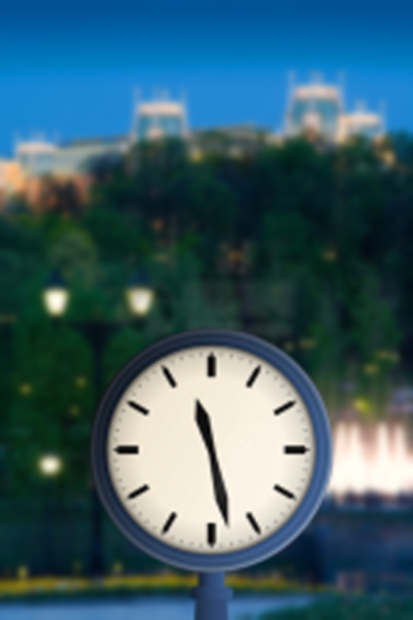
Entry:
11:28
